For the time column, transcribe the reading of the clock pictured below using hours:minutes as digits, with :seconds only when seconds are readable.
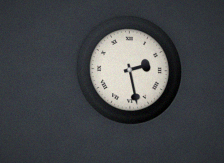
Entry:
2:28
